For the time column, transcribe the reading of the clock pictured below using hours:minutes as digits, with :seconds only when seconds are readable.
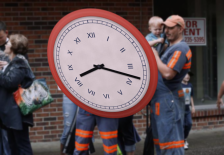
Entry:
8:18
